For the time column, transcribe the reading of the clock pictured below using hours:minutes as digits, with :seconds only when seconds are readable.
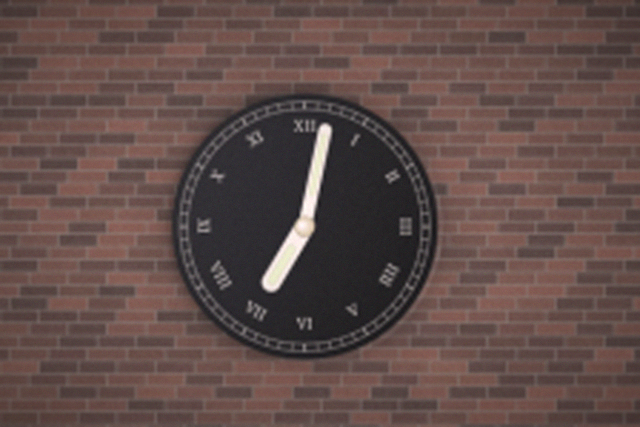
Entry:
7:02
